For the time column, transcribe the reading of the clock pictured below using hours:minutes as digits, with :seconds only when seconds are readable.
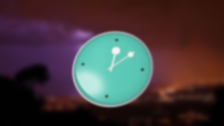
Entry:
12:08
